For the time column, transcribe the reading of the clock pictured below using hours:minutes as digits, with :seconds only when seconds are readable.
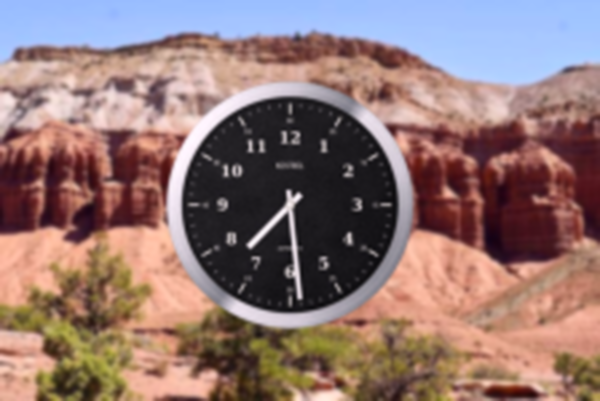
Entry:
7:29
